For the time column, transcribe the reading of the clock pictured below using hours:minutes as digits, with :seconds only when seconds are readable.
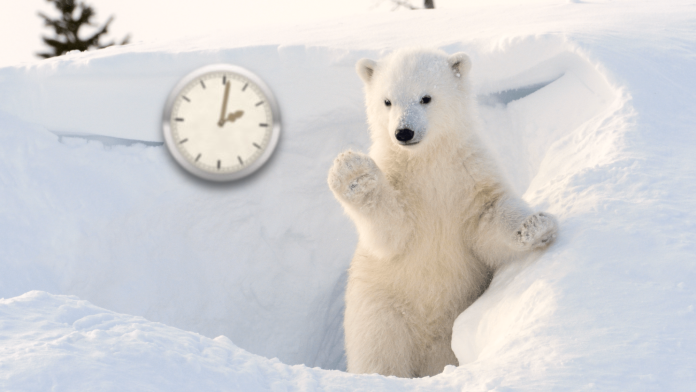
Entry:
2:01
